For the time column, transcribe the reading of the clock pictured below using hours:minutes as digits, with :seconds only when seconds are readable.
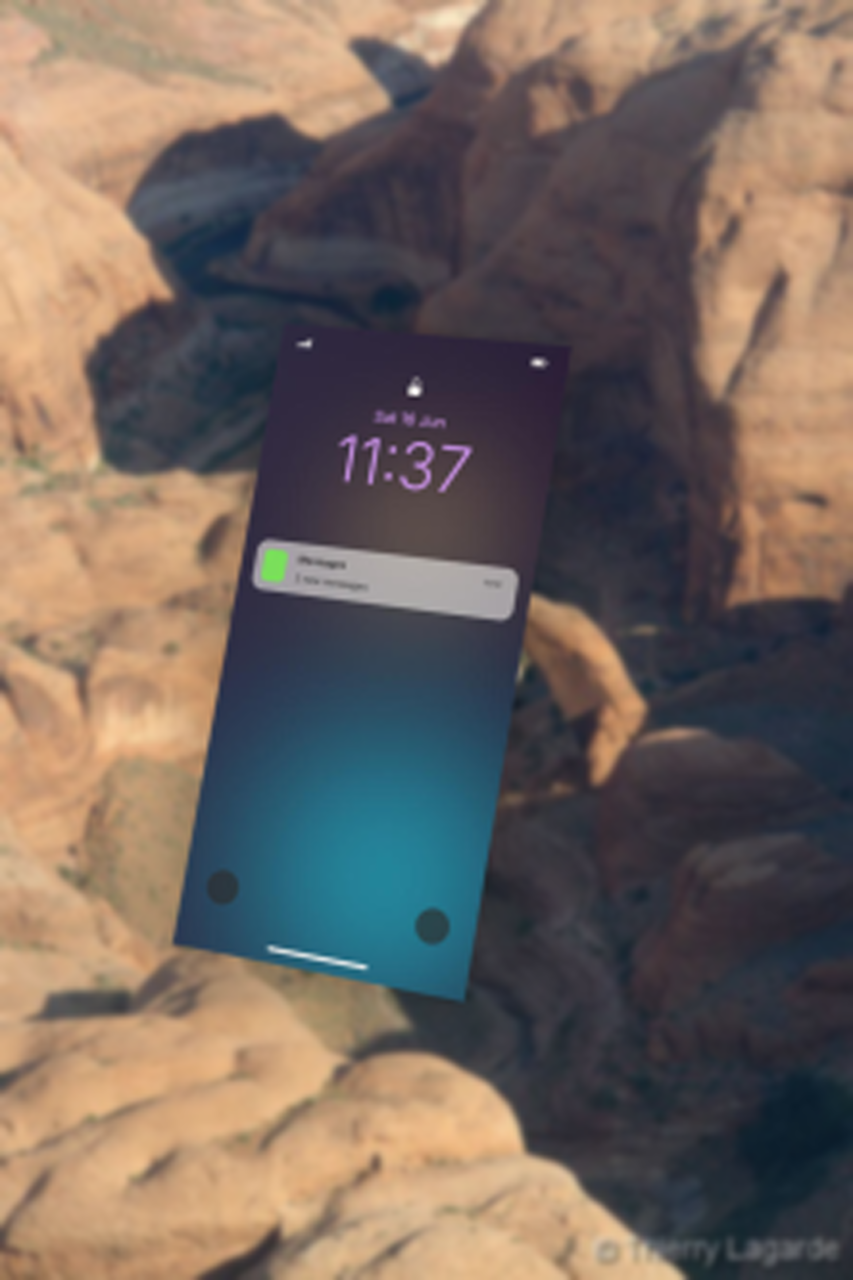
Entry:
11:37
